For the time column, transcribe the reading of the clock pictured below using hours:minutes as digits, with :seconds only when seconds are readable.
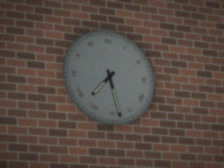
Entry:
7:28
